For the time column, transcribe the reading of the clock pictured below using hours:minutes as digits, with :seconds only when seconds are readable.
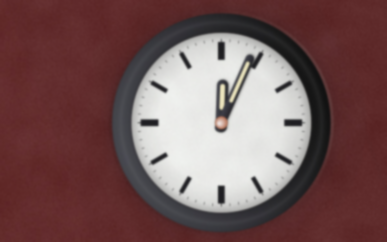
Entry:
12:04
